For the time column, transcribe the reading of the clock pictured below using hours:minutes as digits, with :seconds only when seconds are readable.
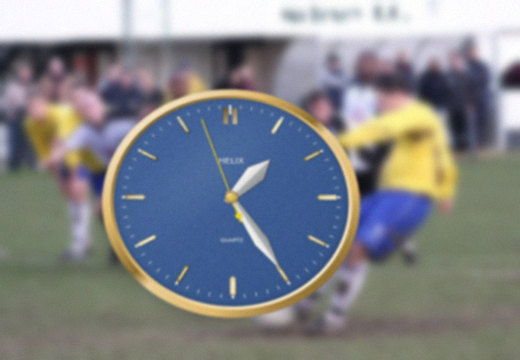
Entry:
1:24:57
